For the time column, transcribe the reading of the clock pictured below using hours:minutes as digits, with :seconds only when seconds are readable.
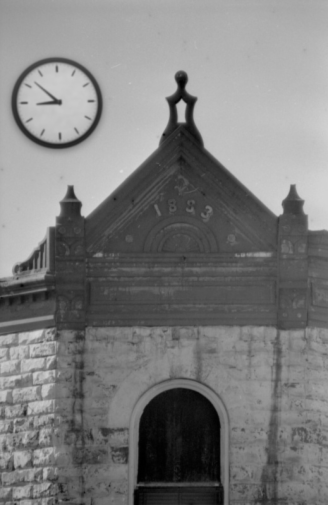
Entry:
8:52
